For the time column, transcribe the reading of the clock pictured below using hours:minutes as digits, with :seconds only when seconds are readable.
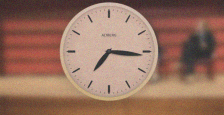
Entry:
7:16
